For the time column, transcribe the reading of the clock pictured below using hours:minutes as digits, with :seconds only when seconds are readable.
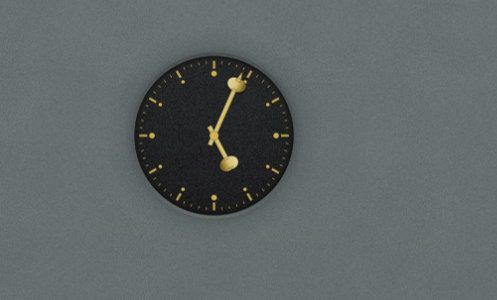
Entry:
5:04
